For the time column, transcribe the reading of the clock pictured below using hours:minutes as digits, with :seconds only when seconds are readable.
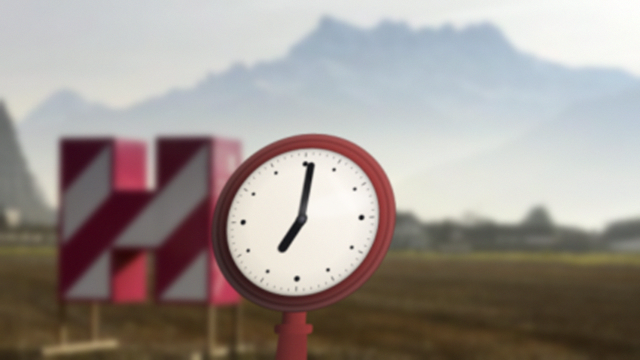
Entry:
7:01
